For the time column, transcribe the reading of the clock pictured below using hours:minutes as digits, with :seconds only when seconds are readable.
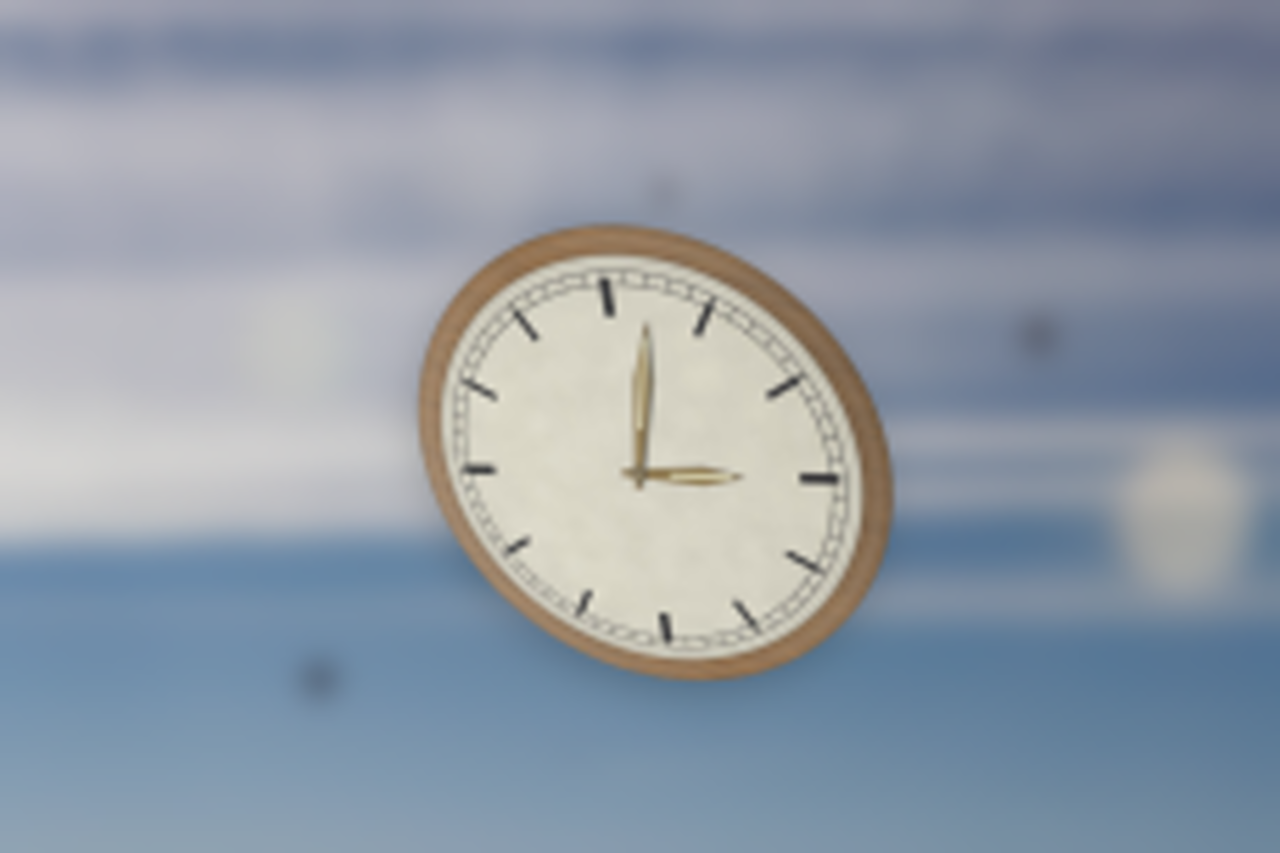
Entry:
3:02
